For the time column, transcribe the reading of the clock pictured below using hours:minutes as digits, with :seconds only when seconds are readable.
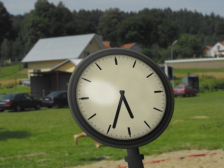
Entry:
5:34
